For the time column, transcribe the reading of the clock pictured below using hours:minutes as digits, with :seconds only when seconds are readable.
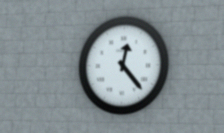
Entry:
12:23
